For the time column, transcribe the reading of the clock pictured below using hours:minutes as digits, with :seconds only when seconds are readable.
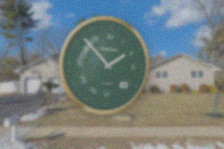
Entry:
1:52
